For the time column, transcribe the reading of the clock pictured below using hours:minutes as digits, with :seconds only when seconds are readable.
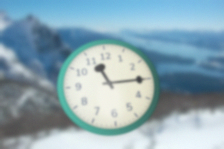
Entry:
11:15
